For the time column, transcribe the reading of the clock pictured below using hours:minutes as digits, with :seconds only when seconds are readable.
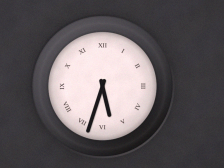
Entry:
5:33
